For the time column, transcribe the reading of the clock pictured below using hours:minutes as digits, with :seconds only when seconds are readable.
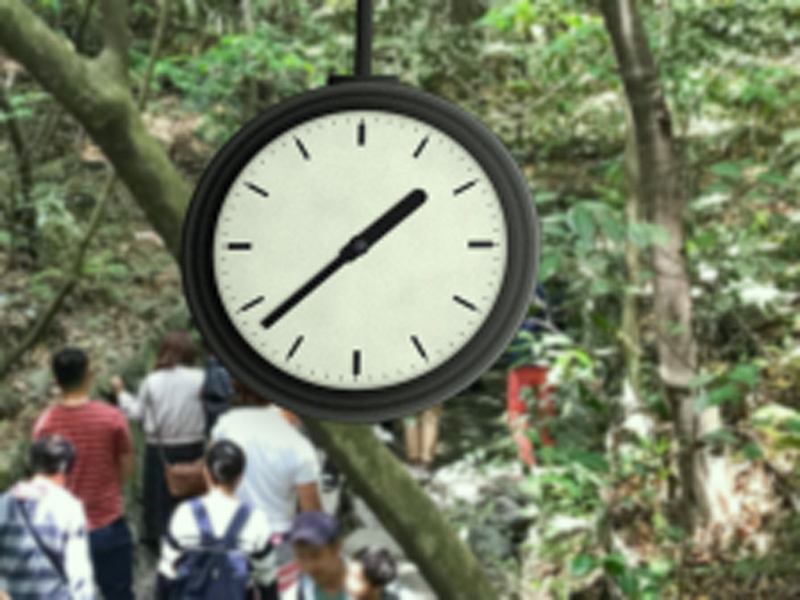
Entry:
1:38
